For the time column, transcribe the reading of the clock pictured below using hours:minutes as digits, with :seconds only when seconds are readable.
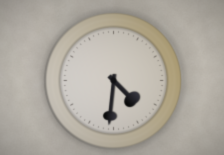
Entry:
4:31
